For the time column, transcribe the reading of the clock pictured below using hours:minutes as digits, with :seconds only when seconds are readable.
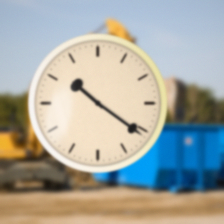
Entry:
10:21
